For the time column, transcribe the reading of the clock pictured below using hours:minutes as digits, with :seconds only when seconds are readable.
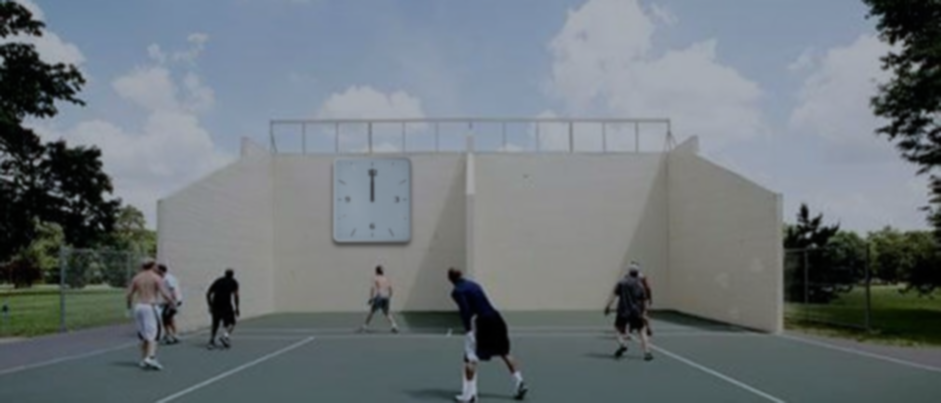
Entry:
12:00
